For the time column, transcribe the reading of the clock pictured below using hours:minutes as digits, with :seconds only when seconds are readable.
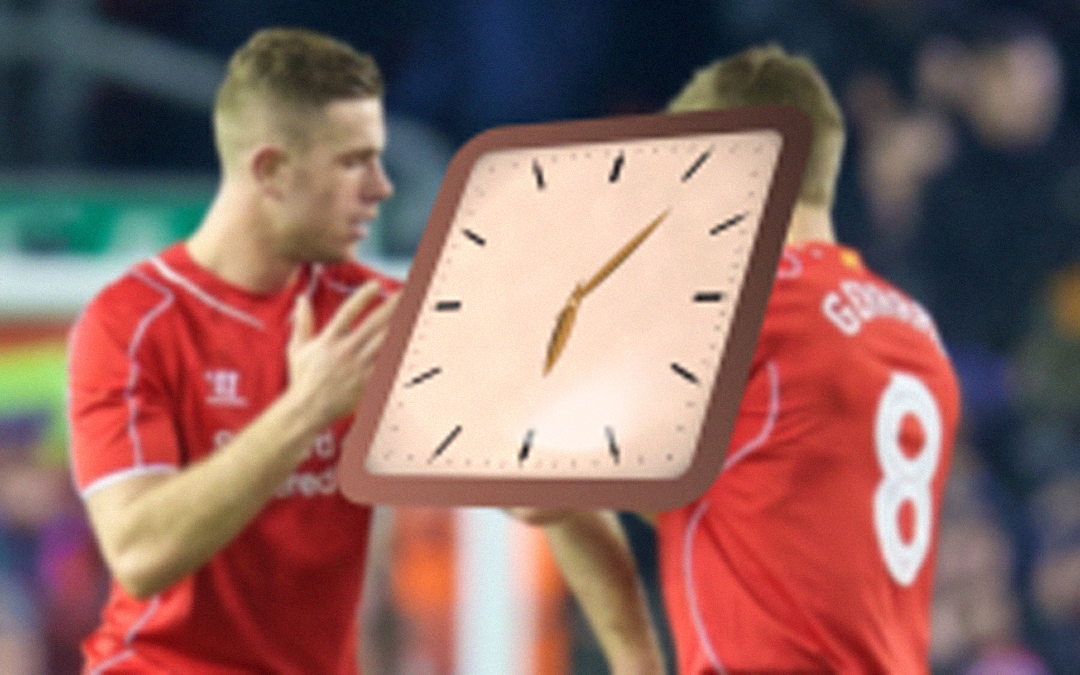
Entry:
6:06
